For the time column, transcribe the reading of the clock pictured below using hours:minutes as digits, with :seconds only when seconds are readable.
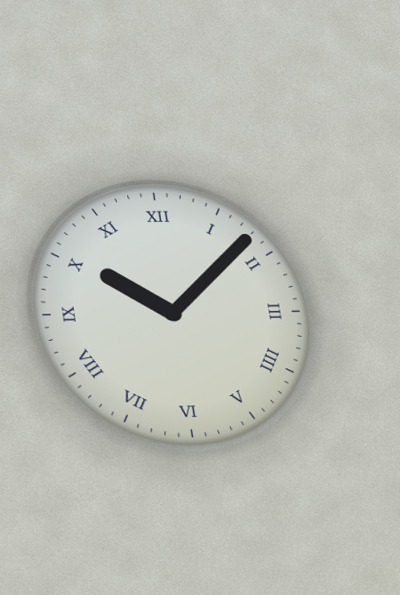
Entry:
10:08
